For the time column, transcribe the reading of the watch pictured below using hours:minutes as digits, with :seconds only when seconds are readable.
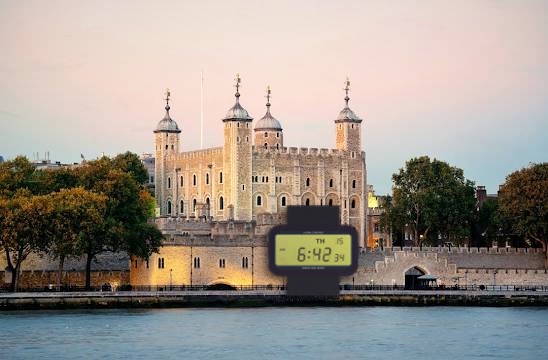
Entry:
6:42
